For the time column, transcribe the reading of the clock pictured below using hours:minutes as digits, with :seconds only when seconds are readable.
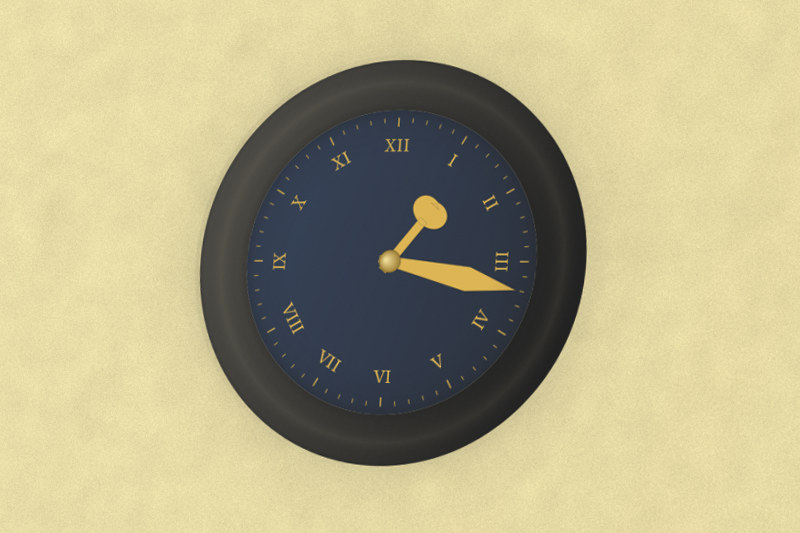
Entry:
1:17
